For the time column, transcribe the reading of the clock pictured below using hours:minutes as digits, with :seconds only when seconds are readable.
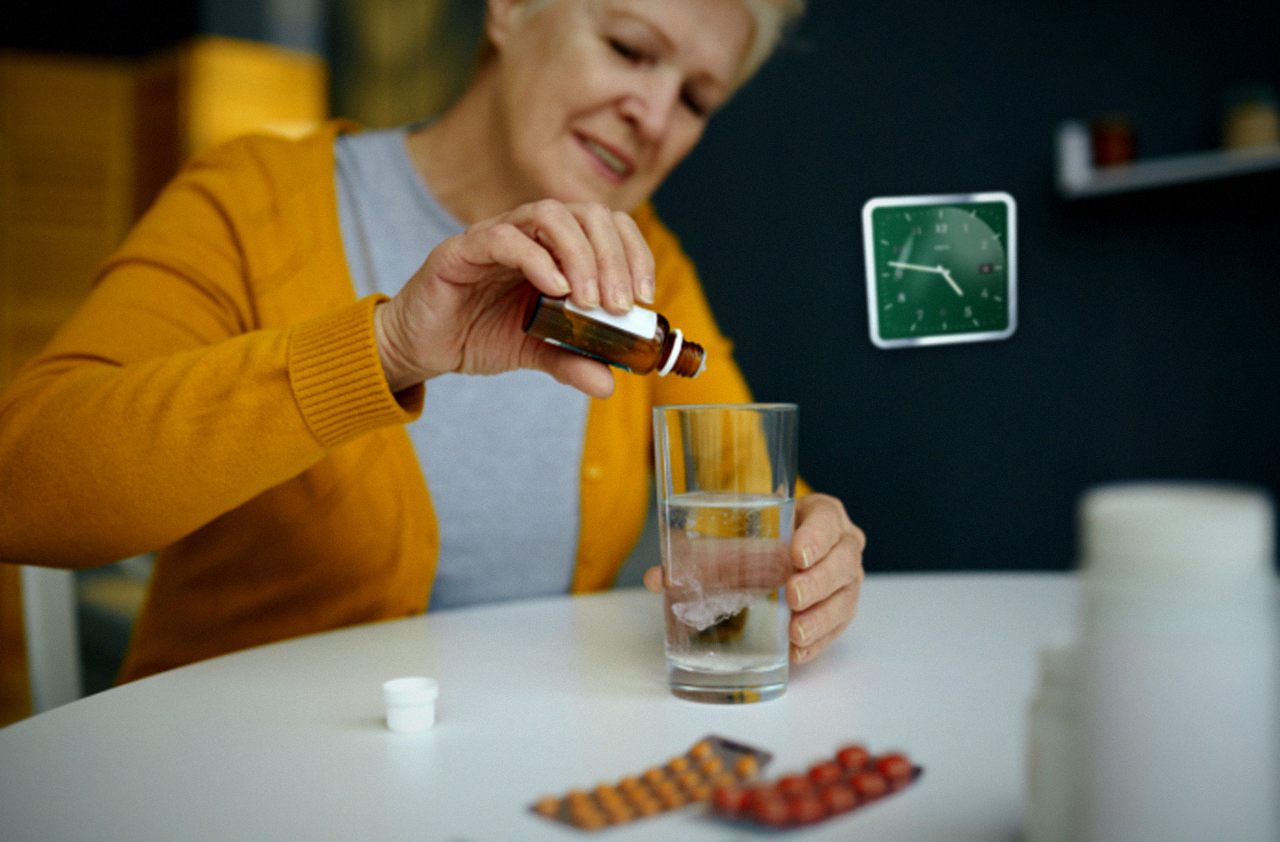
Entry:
4:47
